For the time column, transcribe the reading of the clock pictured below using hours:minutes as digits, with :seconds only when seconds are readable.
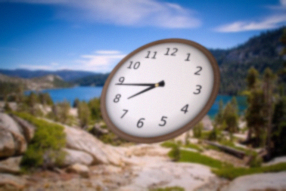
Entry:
7:44
